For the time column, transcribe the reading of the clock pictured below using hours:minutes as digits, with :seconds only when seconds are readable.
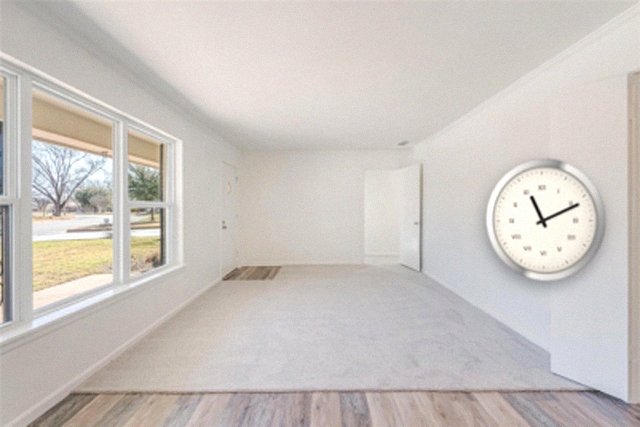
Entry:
11:11
